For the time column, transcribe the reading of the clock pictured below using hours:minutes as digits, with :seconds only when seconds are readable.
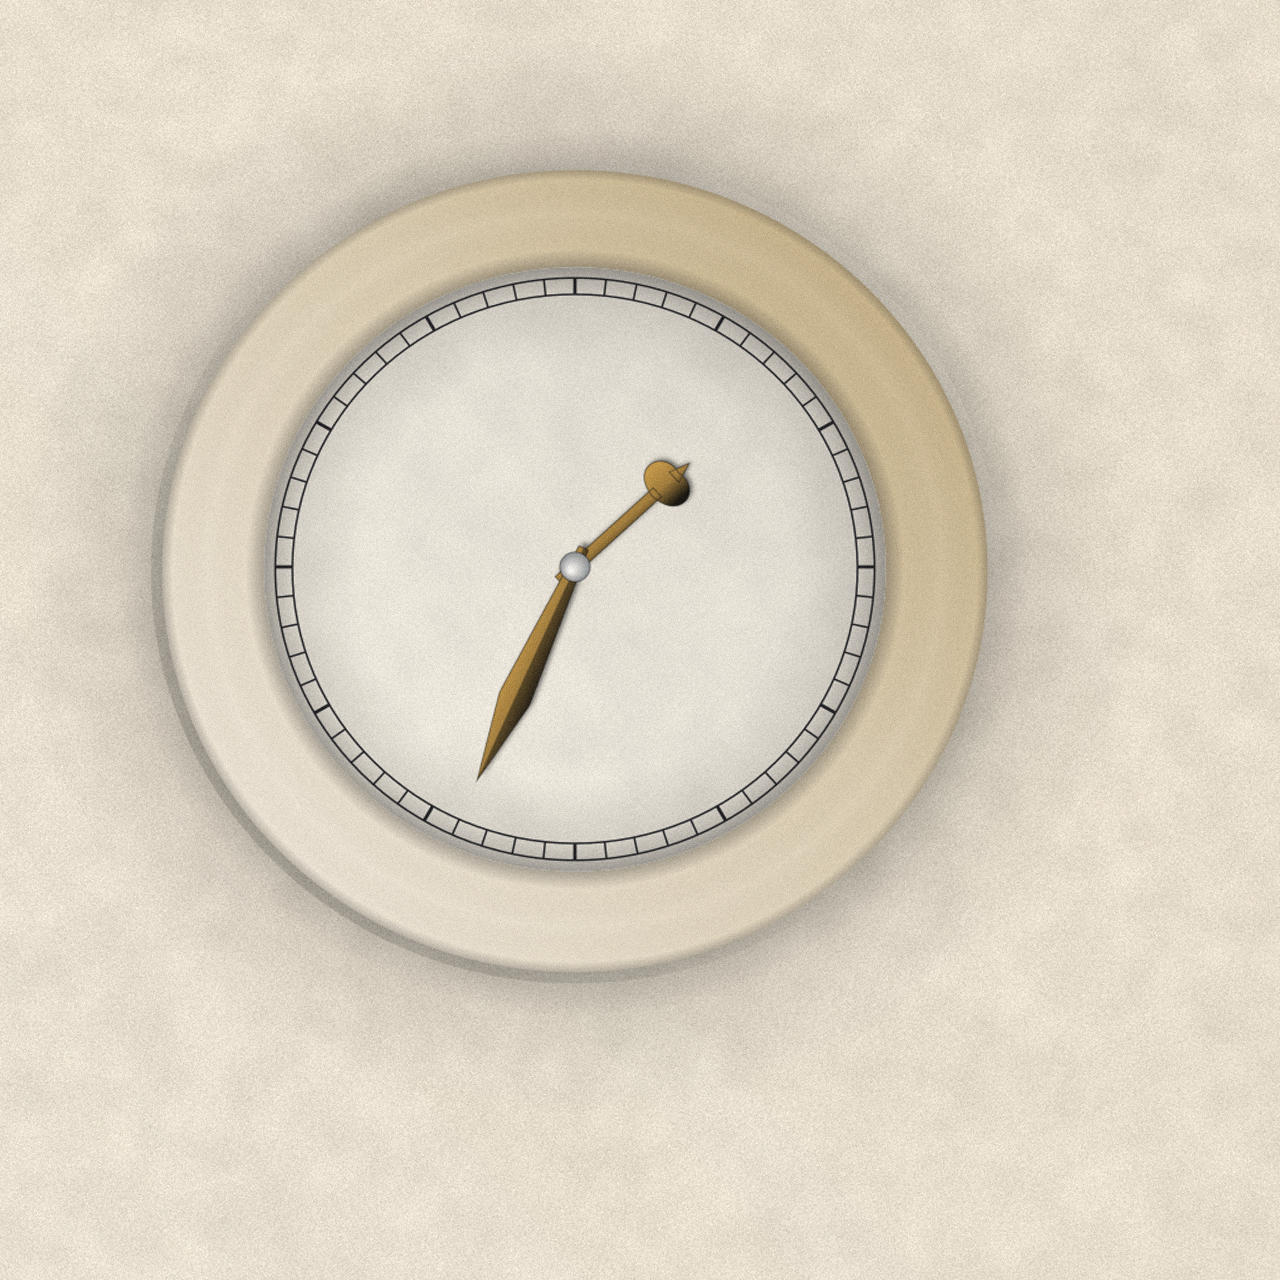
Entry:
1:34
